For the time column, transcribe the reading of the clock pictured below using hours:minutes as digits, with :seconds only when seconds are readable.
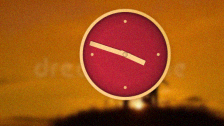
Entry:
3:48
